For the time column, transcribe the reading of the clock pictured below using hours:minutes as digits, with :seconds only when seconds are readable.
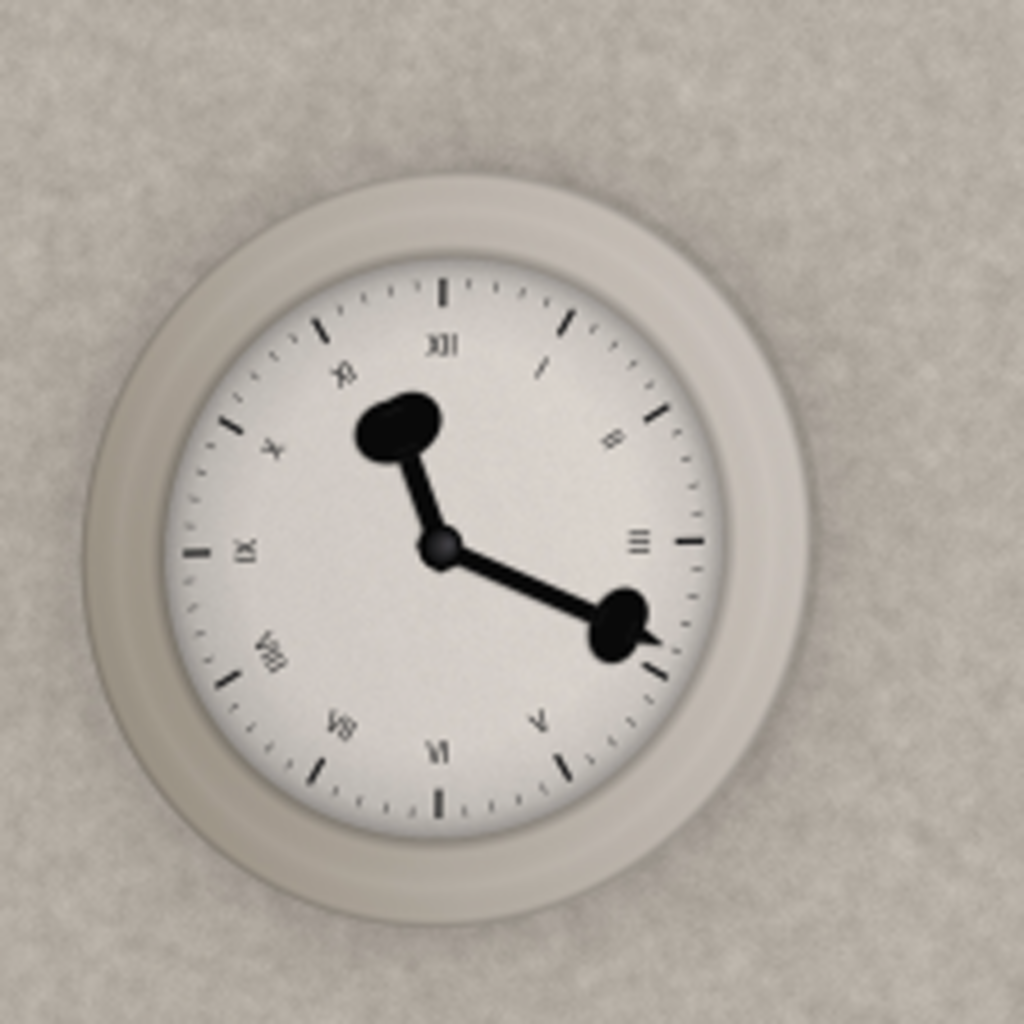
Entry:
11:19
